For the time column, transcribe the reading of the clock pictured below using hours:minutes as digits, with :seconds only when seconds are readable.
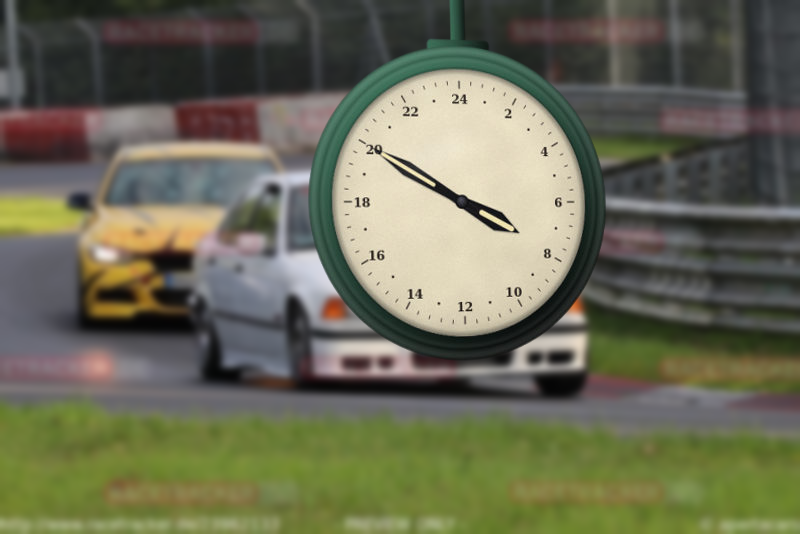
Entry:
7:50
